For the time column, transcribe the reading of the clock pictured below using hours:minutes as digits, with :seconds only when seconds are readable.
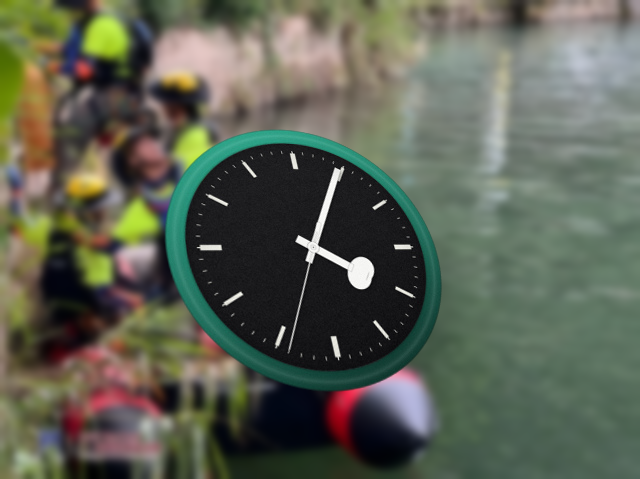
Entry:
4:04:34
